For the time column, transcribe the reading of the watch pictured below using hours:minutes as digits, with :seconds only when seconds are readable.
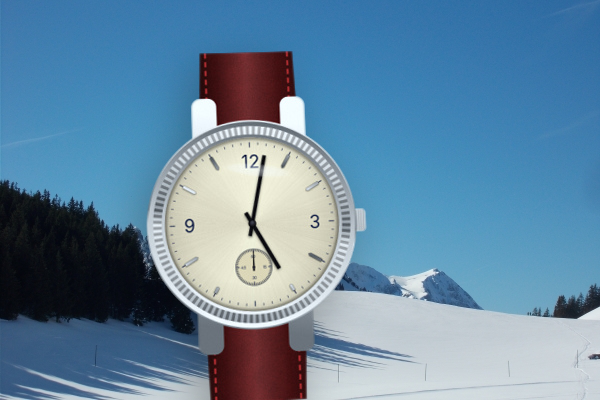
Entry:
5:02
